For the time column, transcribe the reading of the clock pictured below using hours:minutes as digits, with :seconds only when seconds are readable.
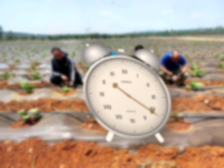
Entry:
10:21
